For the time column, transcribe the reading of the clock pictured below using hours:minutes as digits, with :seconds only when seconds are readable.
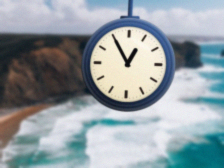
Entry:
12:55
